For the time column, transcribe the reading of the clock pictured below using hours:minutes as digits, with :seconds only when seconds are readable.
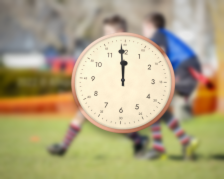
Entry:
11:59
